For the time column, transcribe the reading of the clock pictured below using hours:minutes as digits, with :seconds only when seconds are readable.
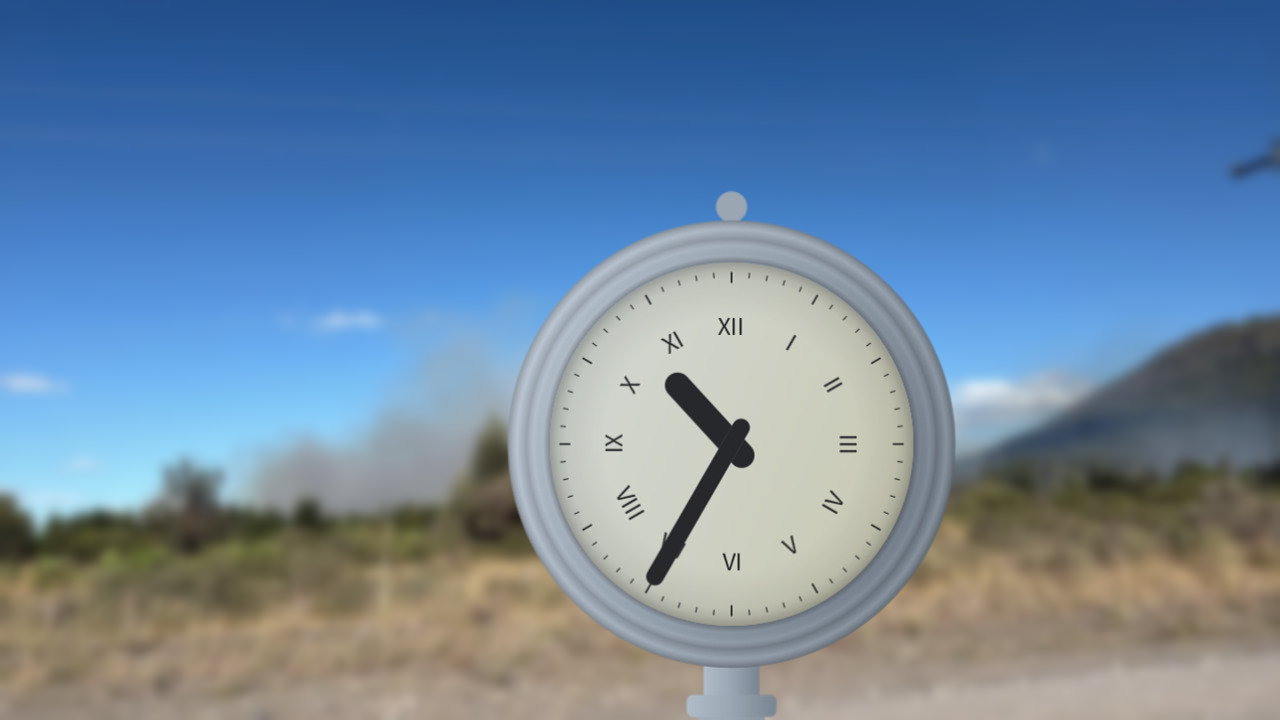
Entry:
10:35
